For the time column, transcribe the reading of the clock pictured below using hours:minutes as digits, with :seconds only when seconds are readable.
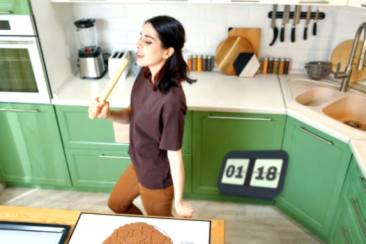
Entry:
1:18
